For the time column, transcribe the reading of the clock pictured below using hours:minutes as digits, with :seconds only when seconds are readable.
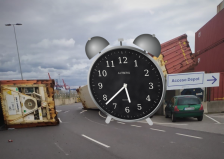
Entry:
5:38
